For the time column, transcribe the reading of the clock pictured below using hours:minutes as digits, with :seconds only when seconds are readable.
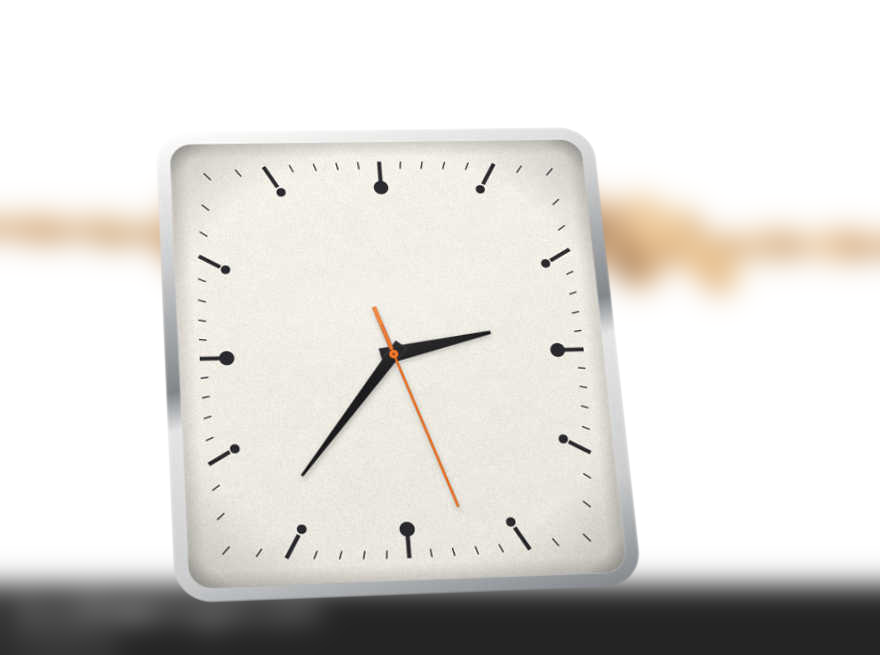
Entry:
2:36:27
